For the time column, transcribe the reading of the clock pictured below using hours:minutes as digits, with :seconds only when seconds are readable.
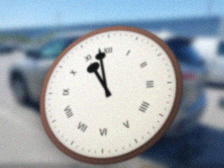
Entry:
10:58
